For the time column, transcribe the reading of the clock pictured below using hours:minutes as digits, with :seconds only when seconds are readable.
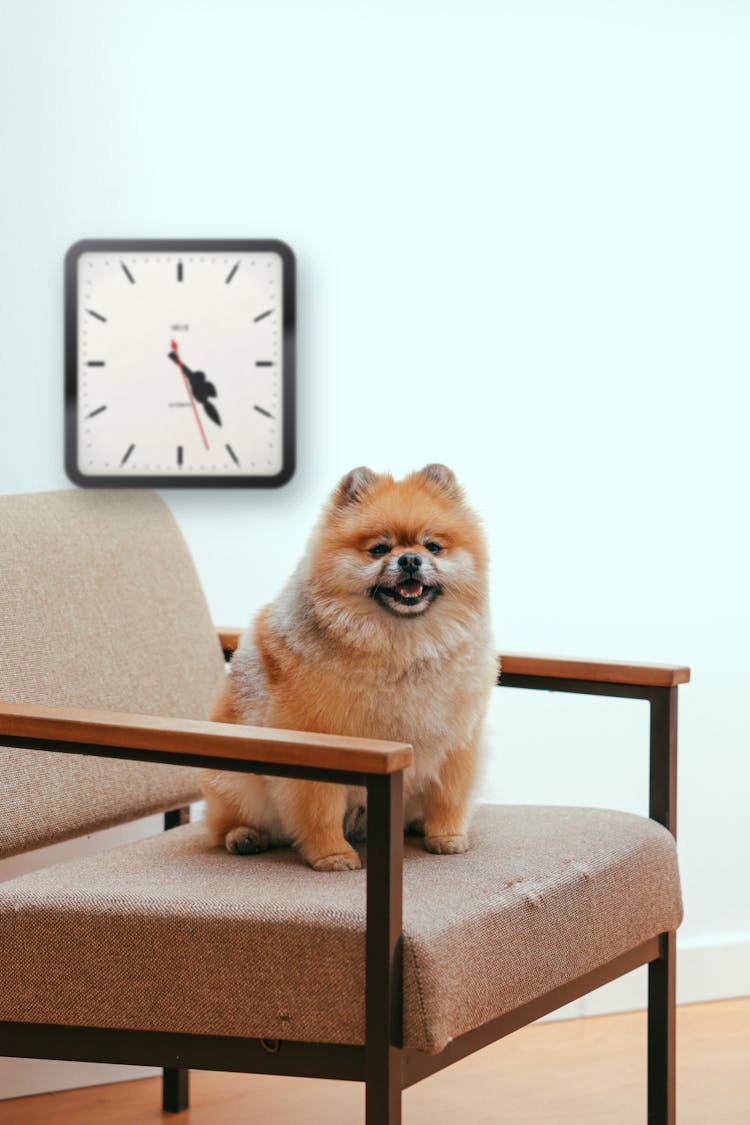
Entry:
4:24:27
